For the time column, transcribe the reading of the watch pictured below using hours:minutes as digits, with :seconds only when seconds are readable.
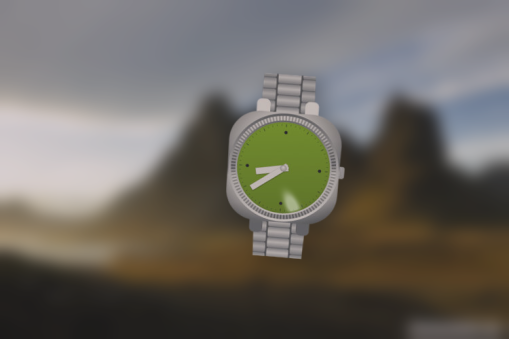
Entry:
8:39
